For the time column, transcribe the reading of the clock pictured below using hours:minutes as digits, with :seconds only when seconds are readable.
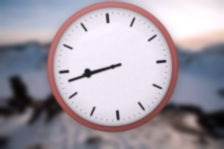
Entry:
8:43
